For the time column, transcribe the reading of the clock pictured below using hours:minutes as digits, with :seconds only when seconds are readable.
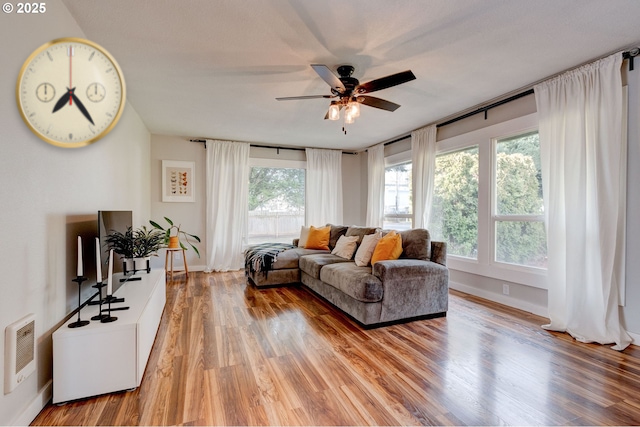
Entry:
7:24
